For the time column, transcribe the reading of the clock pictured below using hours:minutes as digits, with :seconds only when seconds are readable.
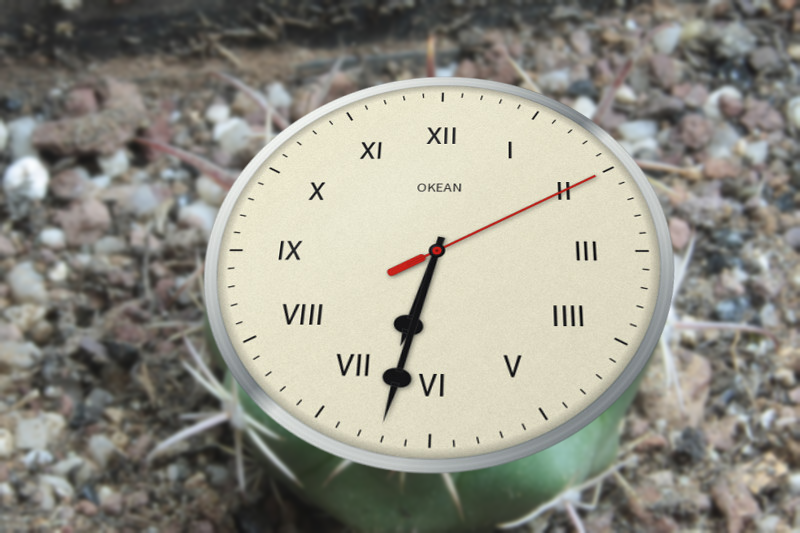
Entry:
6:32:10
